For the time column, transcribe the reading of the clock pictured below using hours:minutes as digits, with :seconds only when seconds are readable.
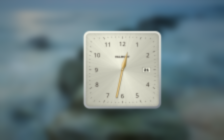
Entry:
12:32
